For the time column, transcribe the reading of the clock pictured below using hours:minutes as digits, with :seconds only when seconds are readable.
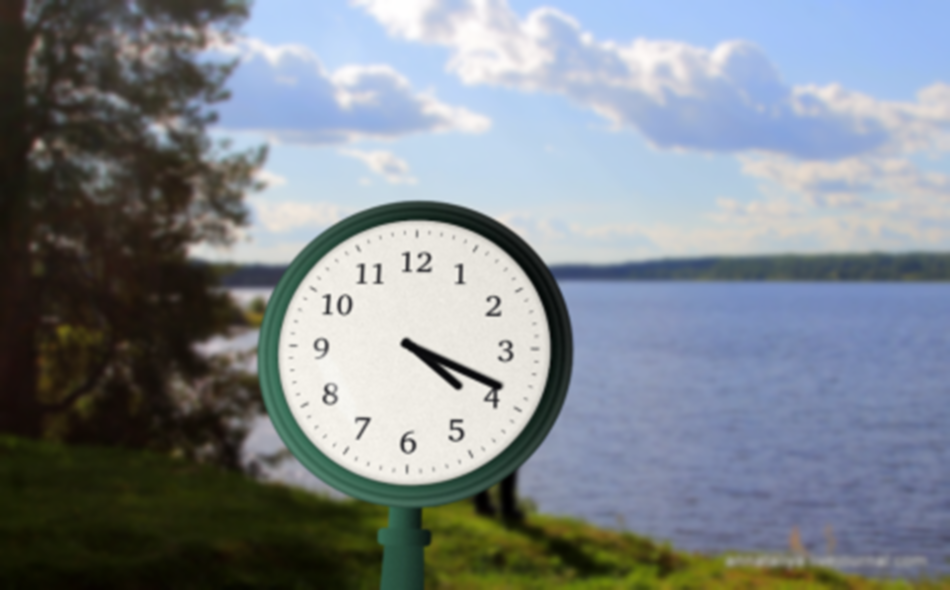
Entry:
4:19
